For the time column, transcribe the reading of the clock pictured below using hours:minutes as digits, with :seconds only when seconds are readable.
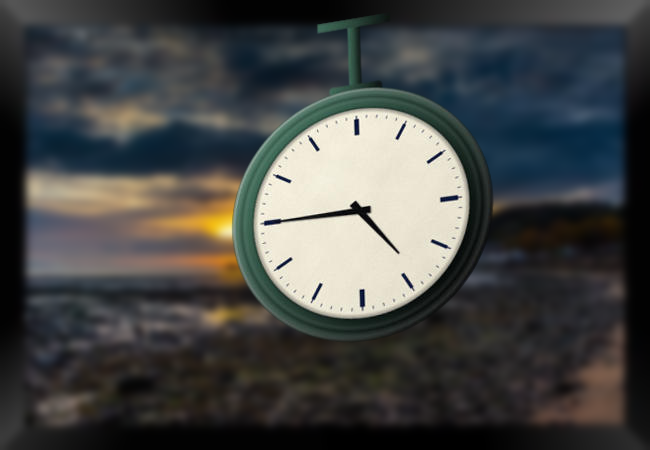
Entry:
4:45
